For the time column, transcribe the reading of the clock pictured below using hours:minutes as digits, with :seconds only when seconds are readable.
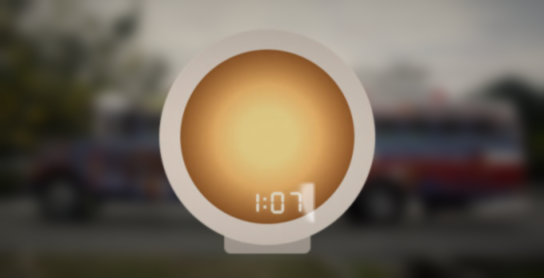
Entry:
1:07
